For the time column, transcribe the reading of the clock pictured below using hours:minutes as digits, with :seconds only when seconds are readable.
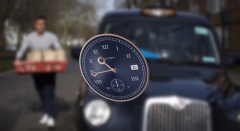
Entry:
10:44
